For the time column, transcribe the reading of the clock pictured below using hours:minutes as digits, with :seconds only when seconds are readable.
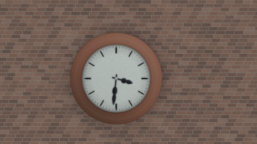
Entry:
3:31
